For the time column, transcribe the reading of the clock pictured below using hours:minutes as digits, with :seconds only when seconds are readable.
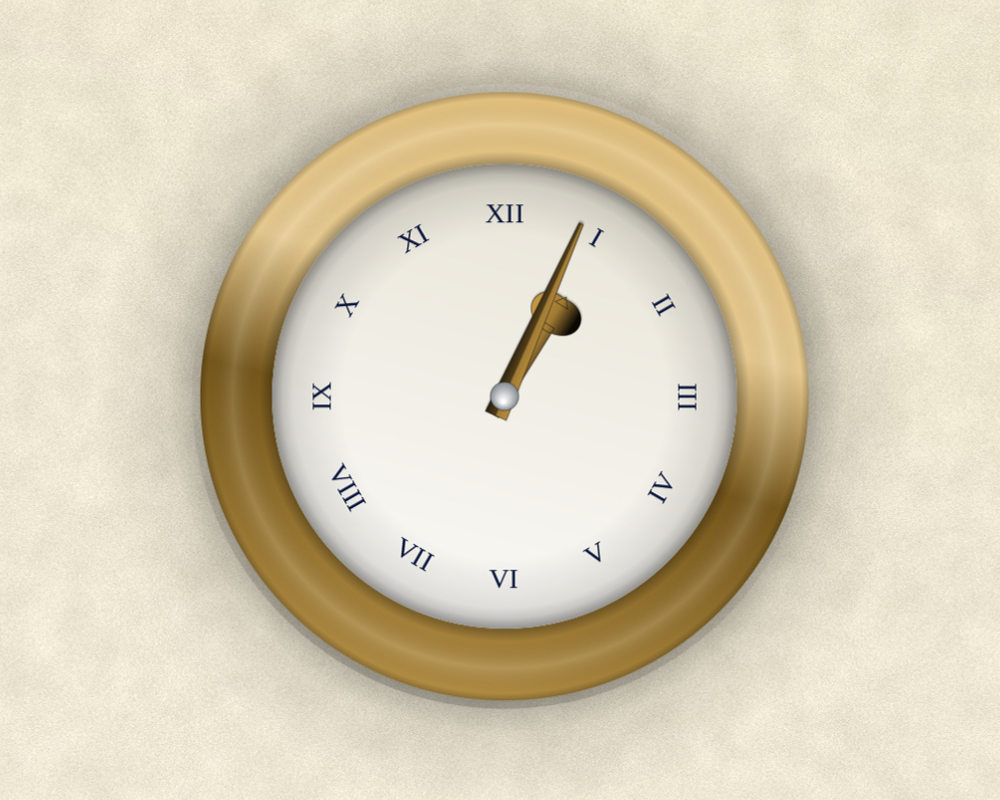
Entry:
1:04
